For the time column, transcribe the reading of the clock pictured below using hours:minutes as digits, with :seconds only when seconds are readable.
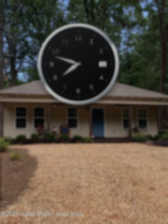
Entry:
7:48
